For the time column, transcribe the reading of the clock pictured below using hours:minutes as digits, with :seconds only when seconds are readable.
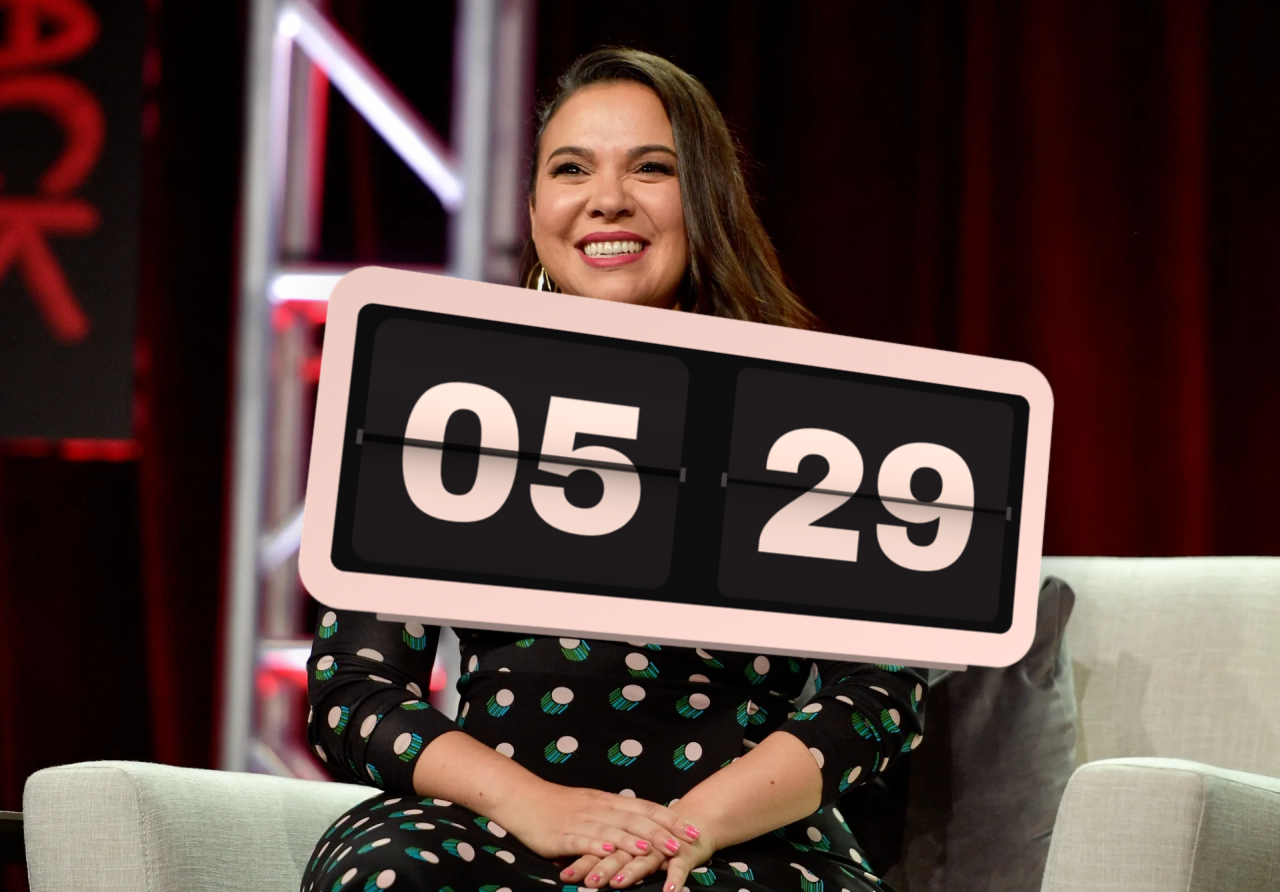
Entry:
5:29
